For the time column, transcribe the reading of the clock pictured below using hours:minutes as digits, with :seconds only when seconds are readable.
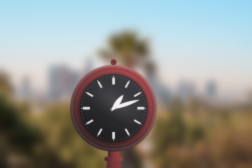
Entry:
1:12
